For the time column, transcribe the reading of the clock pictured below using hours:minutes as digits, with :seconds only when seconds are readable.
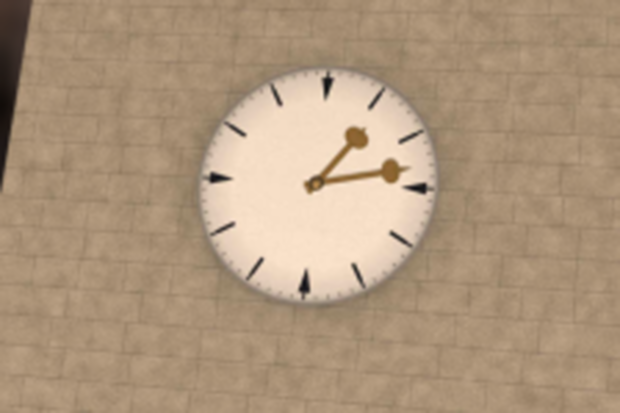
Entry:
1:13
